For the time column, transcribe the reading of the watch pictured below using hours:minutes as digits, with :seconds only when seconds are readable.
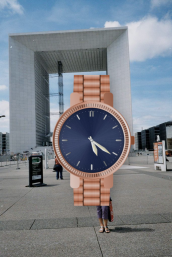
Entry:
5:21
